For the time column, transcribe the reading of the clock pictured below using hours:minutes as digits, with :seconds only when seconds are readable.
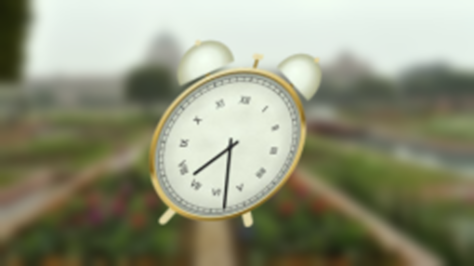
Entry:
7:28
